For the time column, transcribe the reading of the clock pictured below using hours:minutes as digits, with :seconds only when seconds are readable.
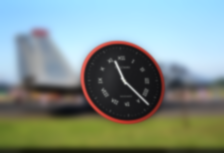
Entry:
11:23
